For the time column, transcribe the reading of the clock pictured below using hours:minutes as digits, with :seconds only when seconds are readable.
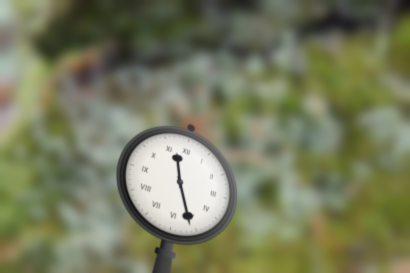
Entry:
11:26
